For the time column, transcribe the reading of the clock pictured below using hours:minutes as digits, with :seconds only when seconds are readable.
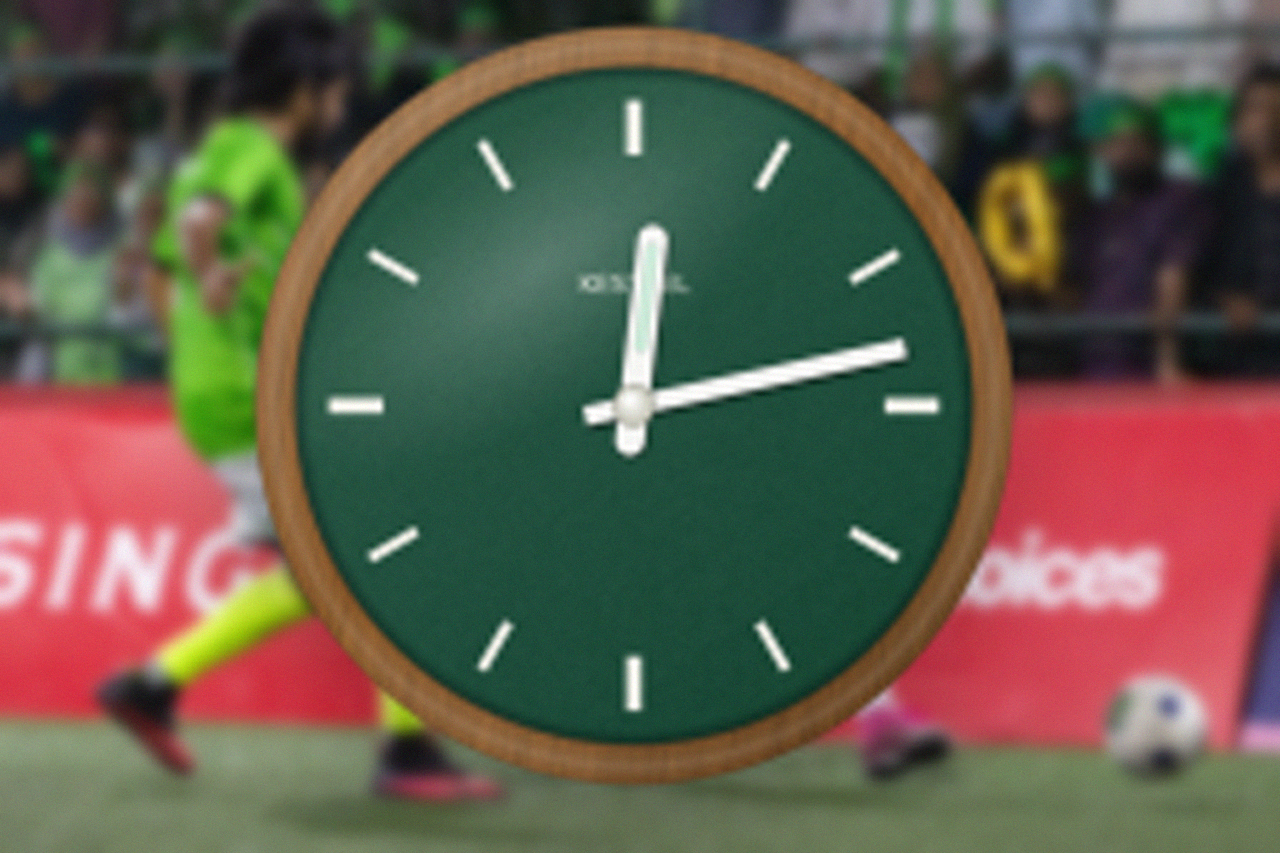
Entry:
12:13
